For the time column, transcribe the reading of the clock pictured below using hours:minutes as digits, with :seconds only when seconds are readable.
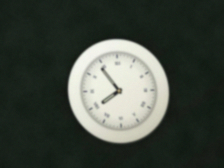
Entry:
7:54
